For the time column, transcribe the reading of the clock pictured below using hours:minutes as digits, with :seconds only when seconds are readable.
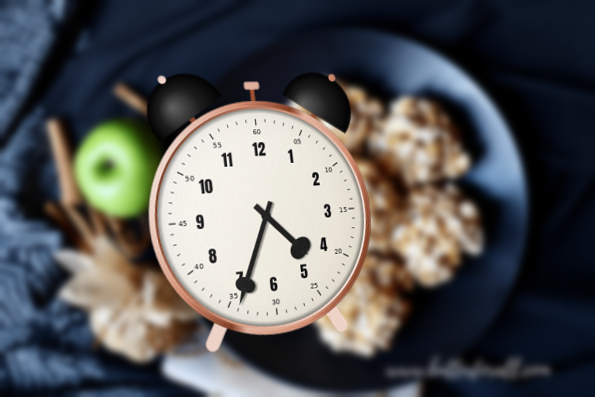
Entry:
4:34
